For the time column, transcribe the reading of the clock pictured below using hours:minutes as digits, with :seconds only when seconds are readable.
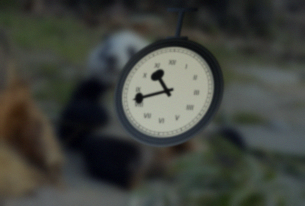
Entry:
10:42
